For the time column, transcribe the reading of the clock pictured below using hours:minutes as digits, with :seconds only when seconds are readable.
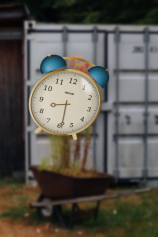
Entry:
8:29
